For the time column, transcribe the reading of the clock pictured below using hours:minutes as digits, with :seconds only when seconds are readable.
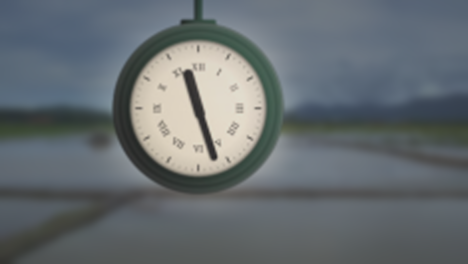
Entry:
11:27
